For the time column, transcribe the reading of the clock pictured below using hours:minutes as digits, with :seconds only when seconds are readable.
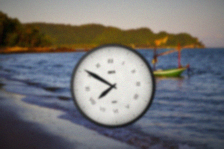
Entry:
7:51
